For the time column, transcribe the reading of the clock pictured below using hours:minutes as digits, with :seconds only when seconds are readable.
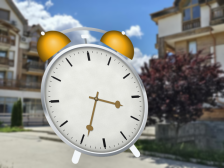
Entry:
3:34
